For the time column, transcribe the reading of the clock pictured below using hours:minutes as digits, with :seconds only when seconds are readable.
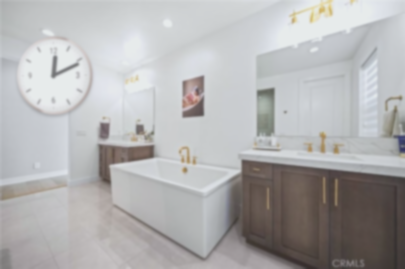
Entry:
12:11
